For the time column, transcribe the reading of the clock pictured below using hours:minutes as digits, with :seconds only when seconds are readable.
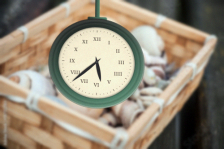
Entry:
5:38
